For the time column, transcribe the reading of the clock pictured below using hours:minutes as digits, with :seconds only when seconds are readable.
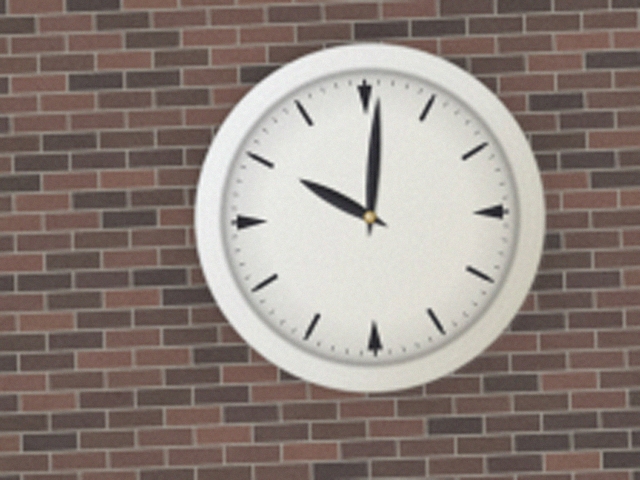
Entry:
10:01
